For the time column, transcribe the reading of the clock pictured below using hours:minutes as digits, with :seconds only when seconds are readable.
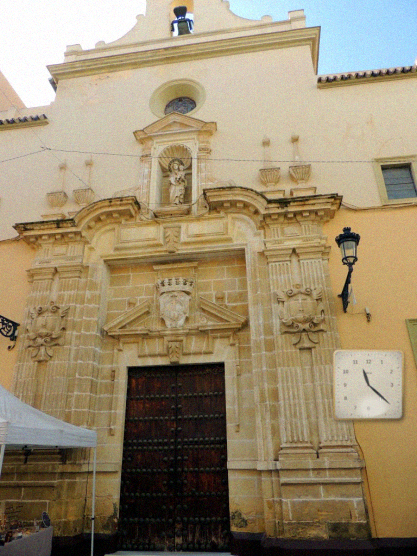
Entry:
11:22
